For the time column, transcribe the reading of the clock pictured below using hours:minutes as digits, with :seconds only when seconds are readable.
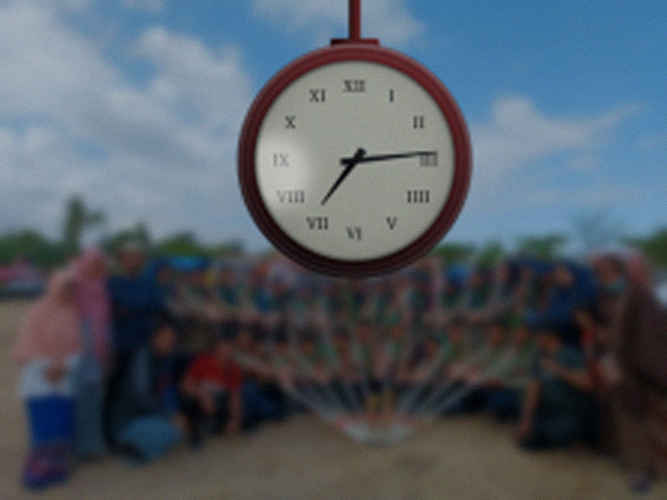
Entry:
7:14
